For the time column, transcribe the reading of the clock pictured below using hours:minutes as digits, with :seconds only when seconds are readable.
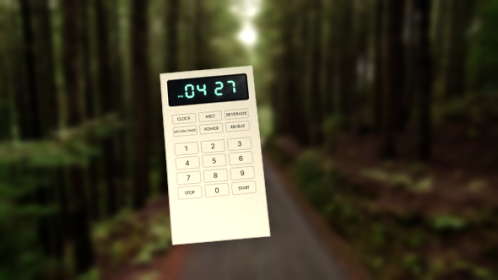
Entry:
4:27
